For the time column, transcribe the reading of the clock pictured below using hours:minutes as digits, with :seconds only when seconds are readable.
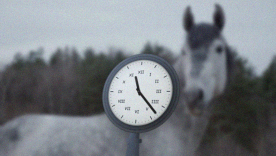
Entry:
11:23
